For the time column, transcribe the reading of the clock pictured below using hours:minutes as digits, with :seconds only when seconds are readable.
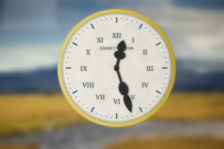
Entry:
12:27
